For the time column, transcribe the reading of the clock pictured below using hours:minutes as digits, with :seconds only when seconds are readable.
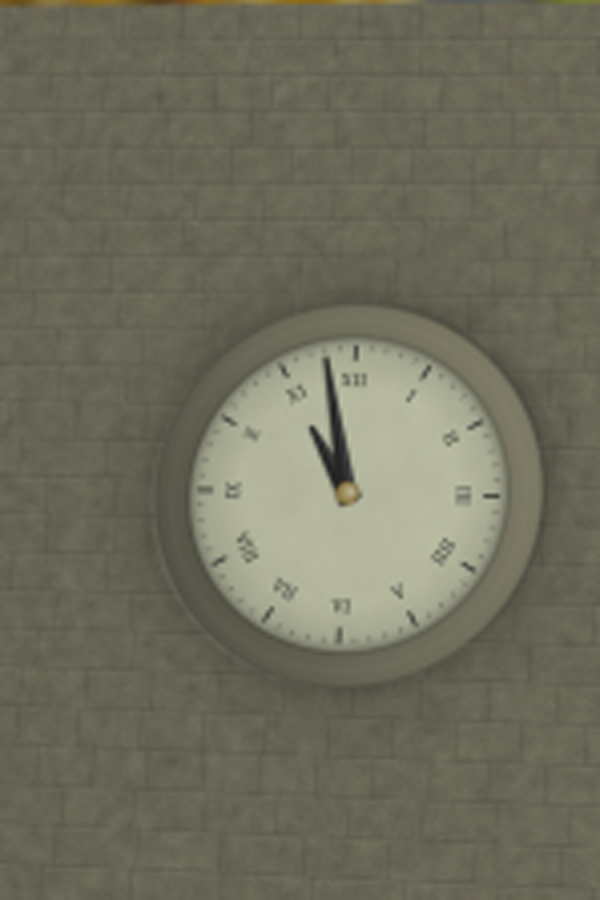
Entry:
10:58
